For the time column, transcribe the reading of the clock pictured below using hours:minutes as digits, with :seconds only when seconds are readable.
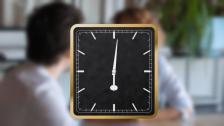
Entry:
6:01
